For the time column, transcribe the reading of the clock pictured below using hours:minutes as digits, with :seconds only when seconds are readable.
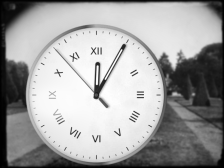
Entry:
12:04:53
